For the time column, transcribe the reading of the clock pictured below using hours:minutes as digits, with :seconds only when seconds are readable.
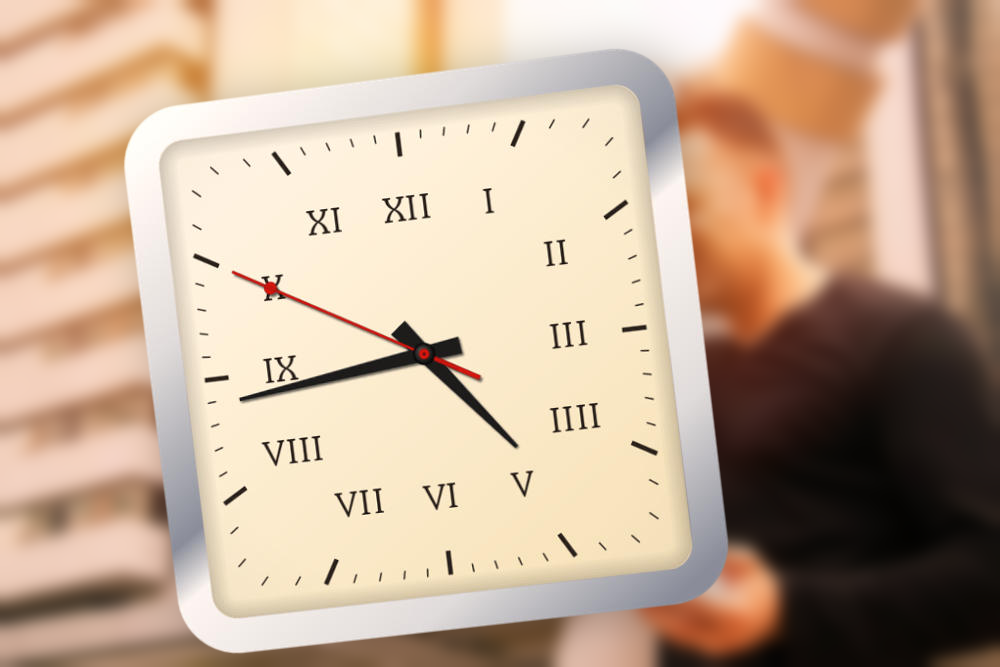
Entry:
4:43:50
